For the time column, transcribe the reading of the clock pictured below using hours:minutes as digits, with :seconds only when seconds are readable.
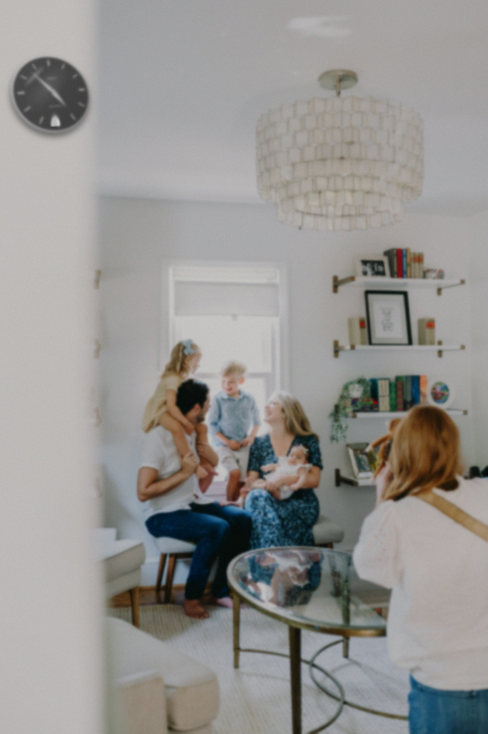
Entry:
4:53
